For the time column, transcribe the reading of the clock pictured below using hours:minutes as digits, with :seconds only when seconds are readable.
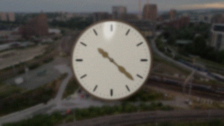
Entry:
10:22
